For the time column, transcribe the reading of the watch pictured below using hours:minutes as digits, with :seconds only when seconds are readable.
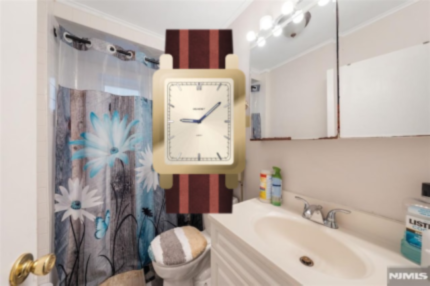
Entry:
9:08
